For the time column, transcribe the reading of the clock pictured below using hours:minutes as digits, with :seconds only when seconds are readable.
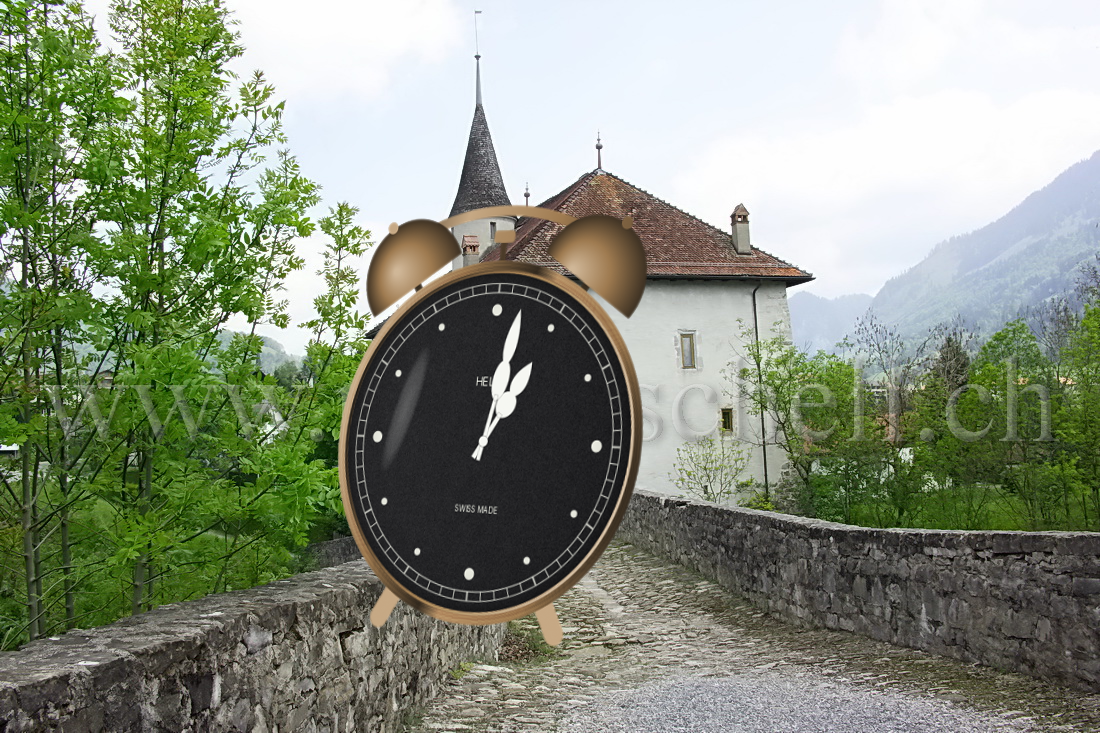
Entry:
1:02
